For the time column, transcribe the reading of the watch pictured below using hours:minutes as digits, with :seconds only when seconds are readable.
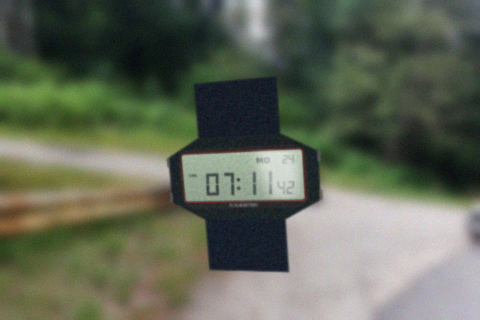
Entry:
7:11:42
